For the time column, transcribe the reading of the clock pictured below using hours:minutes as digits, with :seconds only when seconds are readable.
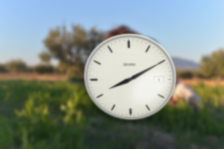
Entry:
8:10
